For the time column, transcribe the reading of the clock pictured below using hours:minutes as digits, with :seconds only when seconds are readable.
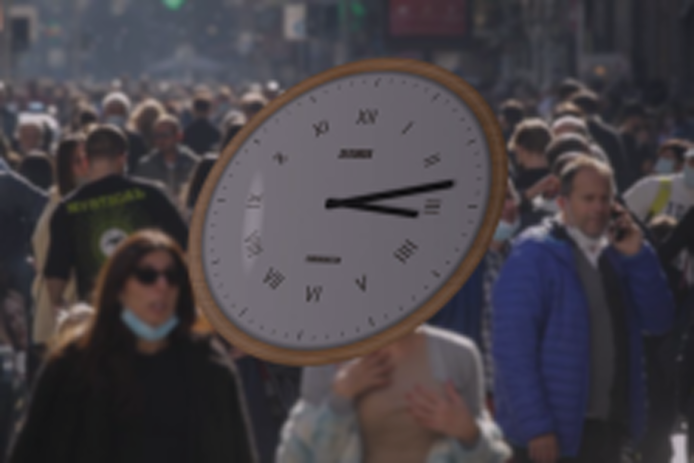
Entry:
3:13
